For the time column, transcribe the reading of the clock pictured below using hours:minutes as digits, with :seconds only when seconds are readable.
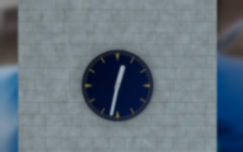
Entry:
12:32
